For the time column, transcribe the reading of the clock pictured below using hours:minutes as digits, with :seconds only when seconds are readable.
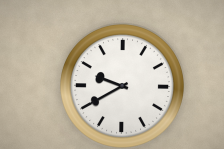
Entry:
9:40
